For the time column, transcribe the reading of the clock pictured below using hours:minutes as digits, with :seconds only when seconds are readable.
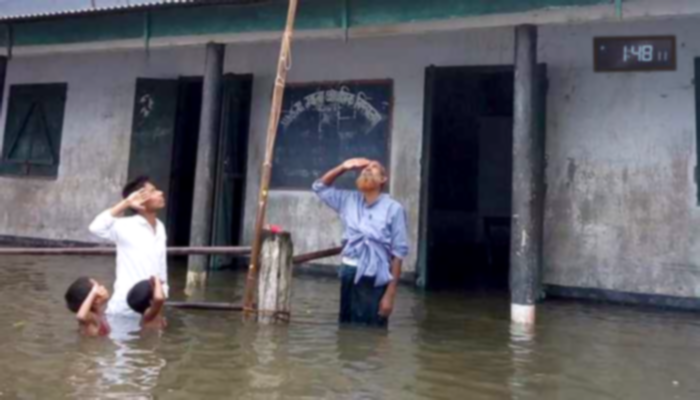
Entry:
1:48
